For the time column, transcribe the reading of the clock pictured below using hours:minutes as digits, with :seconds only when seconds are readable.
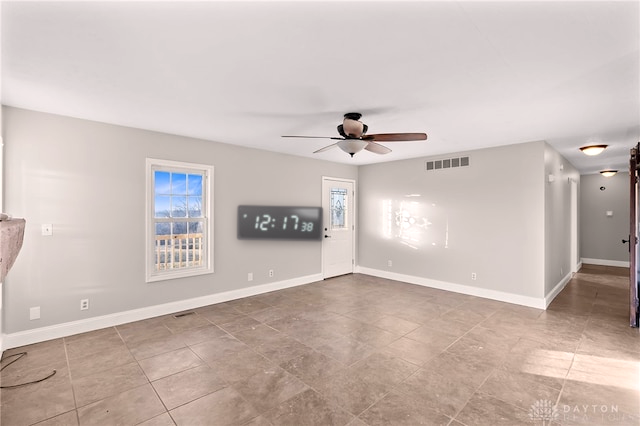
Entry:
12:17
